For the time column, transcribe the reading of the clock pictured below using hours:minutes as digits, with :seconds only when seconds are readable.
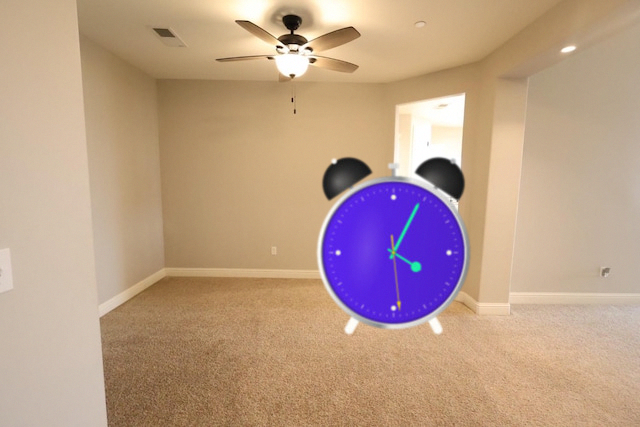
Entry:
4:04:29
